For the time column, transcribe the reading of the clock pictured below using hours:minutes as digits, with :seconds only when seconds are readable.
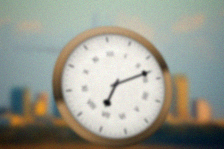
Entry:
7:13
